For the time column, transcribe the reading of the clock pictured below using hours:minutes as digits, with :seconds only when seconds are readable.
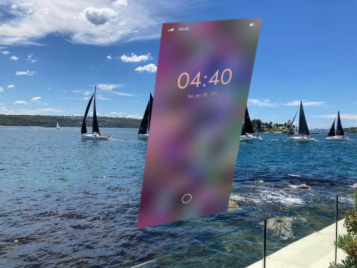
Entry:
4:40
